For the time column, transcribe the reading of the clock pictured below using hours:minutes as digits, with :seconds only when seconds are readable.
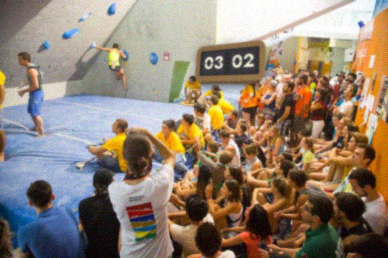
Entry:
3:02
